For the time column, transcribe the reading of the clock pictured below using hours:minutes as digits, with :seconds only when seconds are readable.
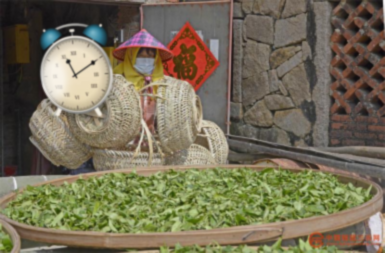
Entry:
11:10
